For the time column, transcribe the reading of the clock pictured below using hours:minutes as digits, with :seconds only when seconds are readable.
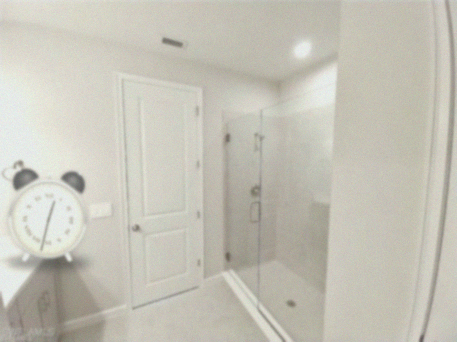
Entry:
12:32
